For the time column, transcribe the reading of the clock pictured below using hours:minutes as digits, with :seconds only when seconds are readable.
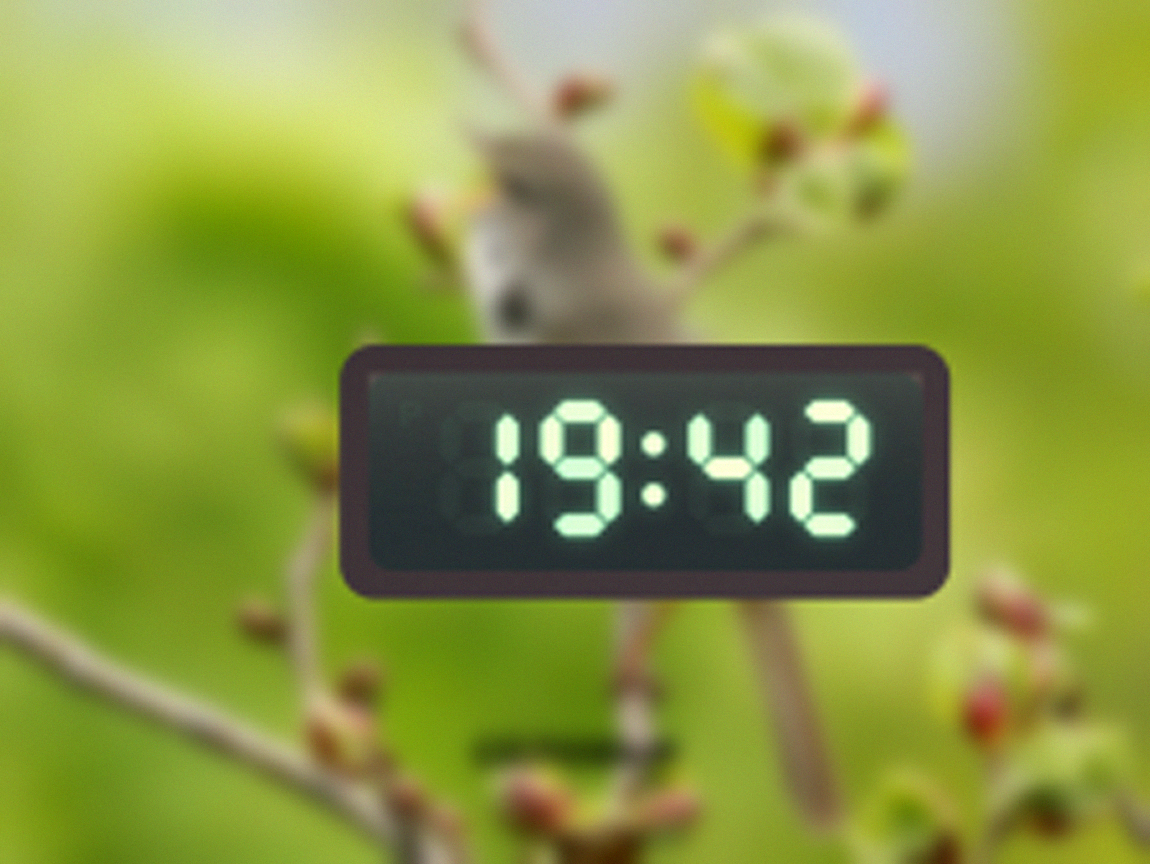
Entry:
19:42
